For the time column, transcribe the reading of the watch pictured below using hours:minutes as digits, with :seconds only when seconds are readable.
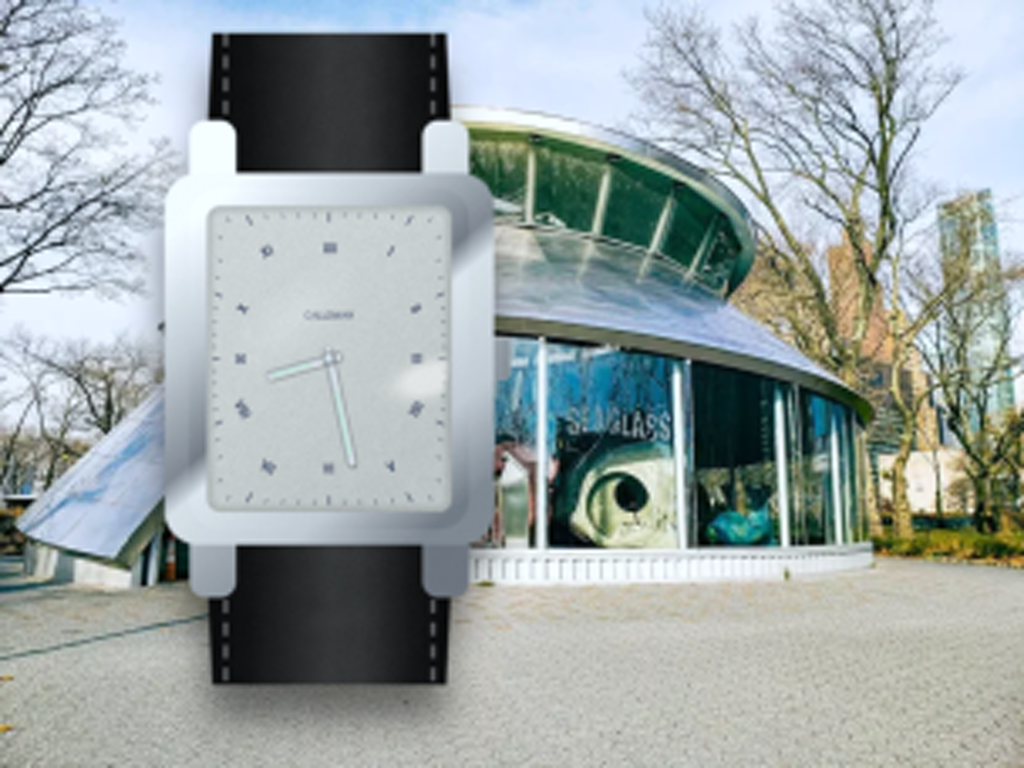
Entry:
8:28
